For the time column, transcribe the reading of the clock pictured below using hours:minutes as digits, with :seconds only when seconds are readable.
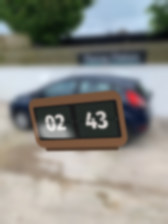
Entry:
2:43
